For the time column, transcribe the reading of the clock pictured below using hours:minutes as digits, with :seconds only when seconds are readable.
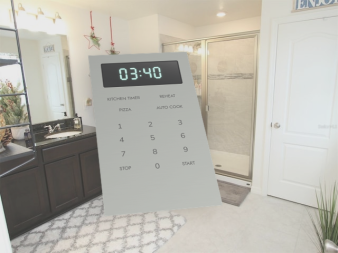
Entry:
3:40
